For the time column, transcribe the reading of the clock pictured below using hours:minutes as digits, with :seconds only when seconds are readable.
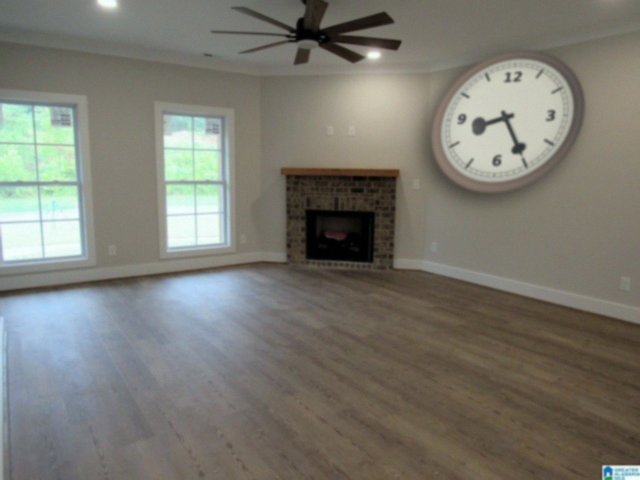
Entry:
8:25
